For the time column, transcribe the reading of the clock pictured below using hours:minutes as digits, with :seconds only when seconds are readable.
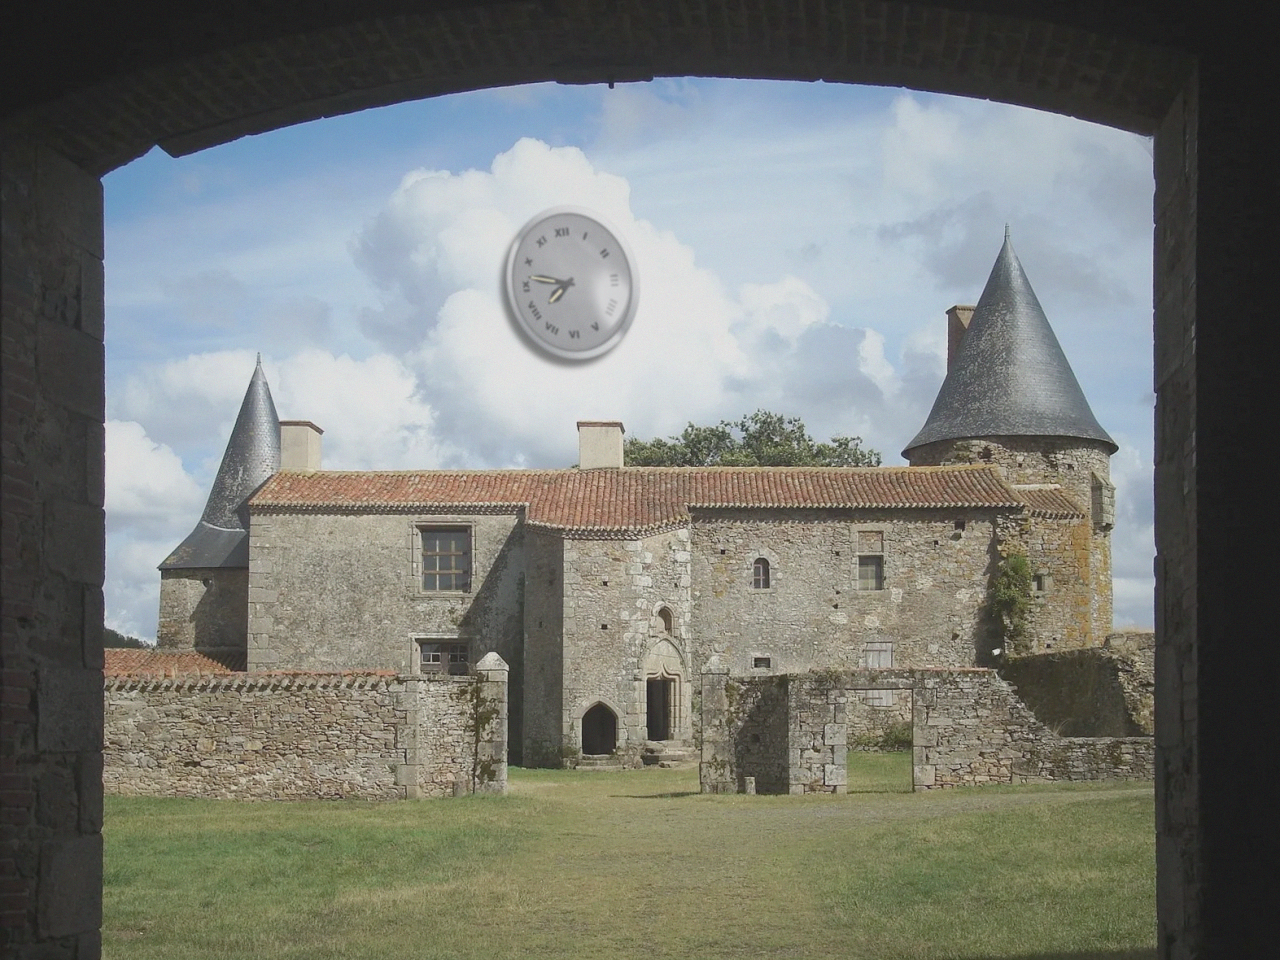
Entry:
7:47
